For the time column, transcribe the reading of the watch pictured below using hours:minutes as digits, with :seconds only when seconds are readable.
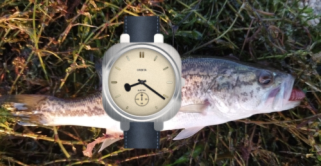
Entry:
8:21
